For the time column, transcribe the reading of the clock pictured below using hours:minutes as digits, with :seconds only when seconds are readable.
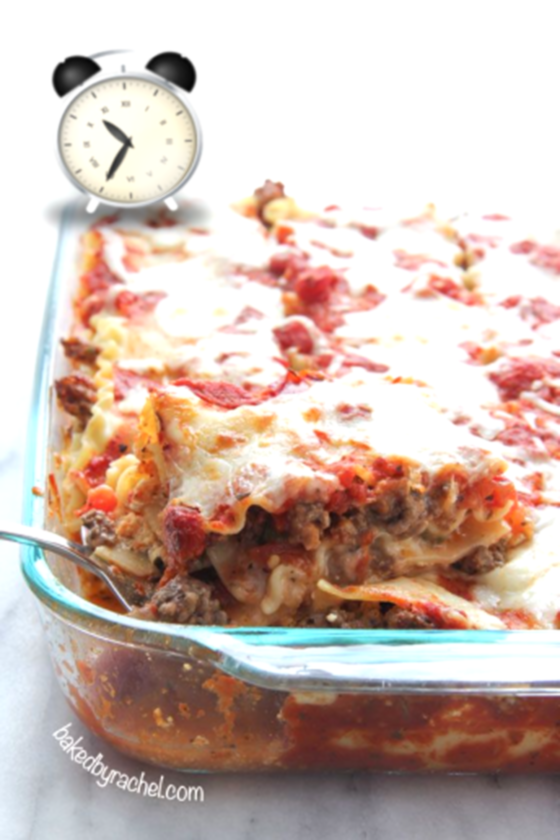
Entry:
10:35
